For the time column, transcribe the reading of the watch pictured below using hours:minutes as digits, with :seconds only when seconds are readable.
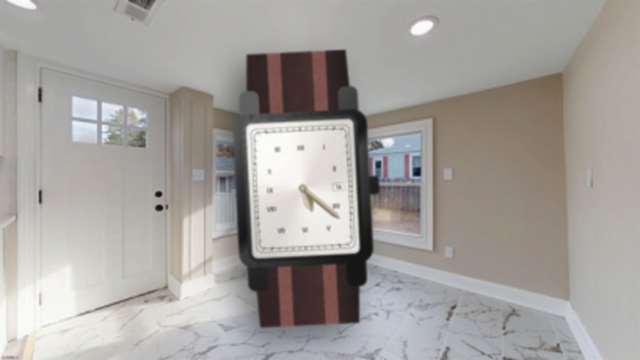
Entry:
5:22
